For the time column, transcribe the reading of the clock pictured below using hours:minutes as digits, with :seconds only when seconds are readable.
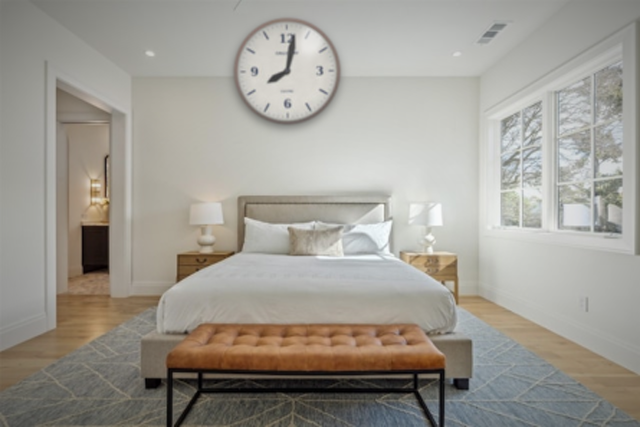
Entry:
8:02
